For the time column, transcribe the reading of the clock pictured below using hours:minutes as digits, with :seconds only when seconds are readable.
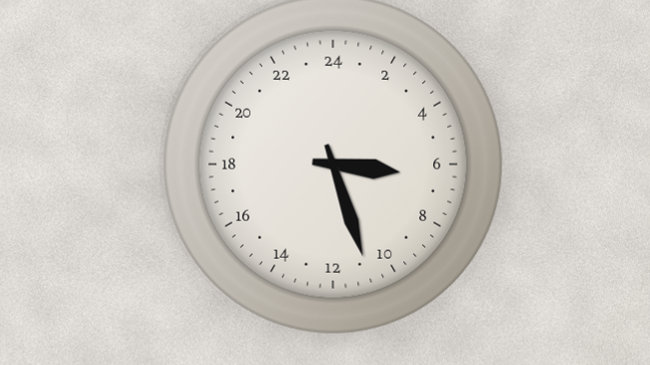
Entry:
6:27
